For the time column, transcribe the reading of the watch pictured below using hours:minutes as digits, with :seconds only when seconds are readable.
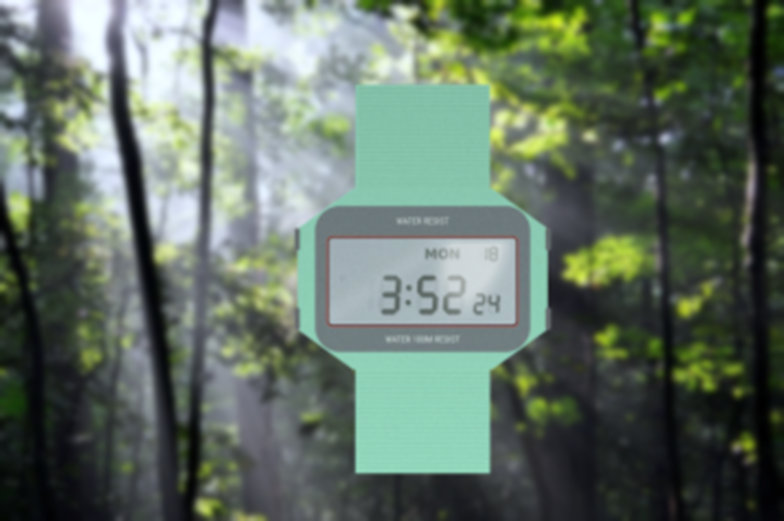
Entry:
3:52:24
